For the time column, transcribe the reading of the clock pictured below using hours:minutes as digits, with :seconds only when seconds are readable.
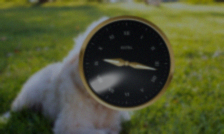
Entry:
9:17
